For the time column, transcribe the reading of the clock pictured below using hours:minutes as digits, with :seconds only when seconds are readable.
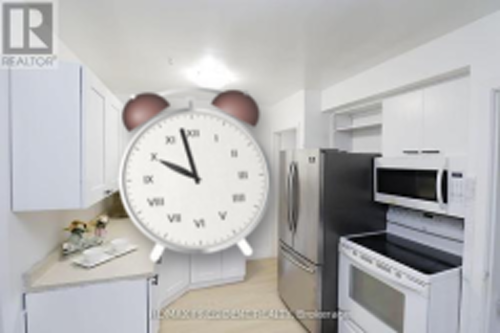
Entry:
9:58
